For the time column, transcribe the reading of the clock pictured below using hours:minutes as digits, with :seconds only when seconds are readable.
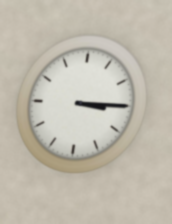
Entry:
3:15
